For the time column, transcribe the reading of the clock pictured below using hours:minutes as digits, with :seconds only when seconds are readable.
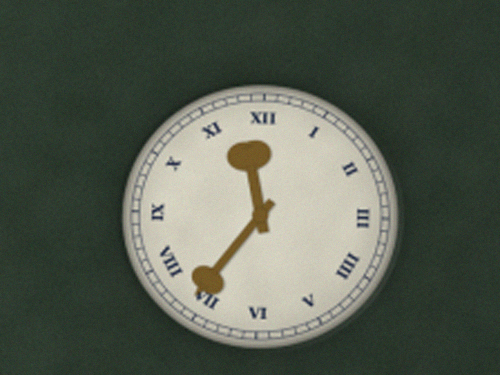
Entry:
11:36
